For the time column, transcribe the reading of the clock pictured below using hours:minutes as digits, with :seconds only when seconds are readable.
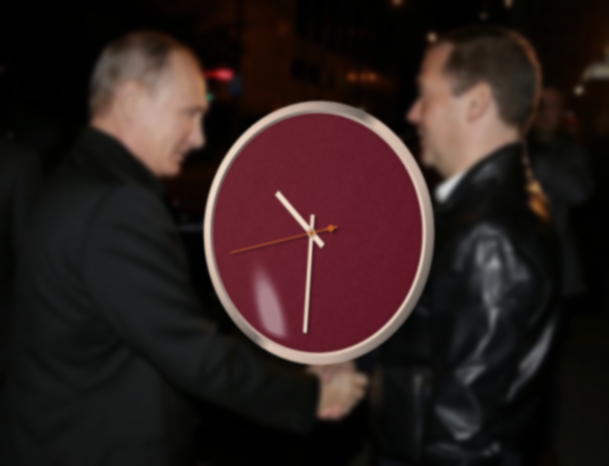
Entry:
10:30:43
